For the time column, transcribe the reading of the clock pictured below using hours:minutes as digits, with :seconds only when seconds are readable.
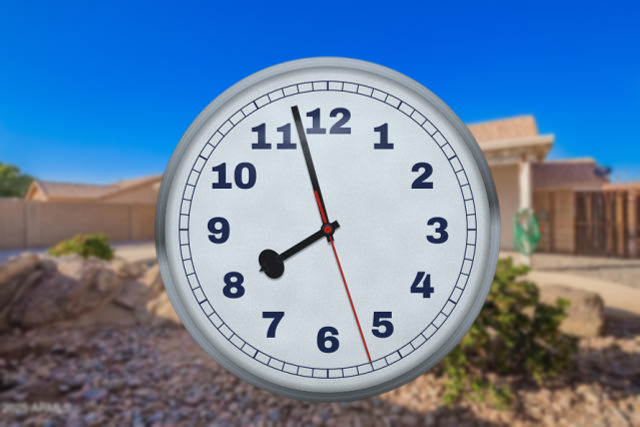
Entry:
7:57:27
